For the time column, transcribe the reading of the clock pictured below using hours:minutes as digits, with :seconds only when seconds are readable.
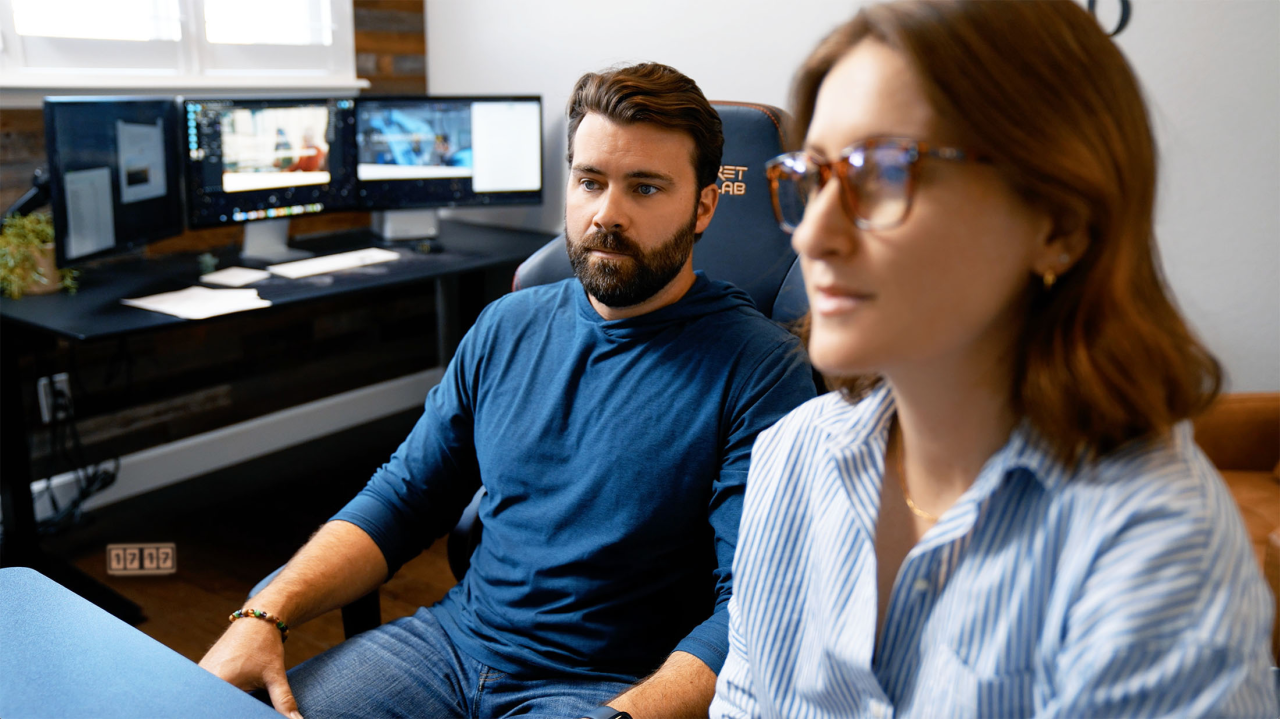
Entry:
17:17
